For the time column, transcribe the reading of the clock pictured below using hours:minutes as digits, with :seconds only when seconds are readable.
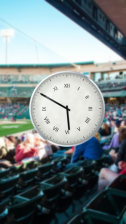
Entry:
5:50
